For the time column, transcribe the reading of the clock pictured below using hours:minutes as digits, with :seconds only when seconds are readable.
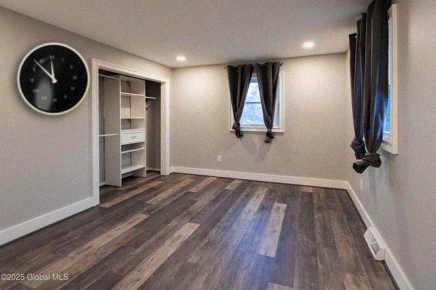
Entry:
11:53
